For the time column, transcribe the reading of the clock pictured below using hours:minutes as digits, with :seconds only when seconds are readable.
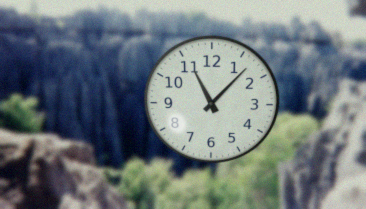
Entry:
11:07
